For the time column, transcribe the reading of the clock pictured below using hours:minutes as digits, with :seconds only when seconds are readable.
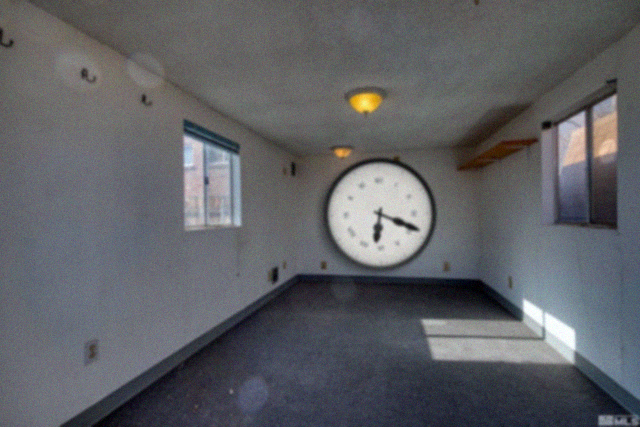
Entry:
6:19
